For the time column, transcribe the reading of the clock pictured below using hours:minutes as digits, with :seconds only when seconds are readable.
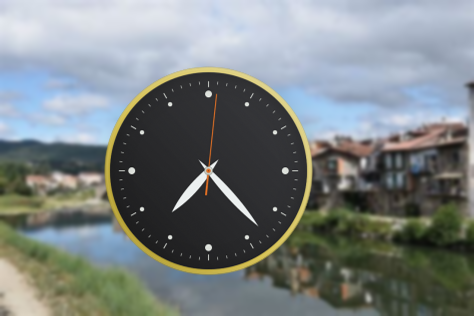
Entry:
7:23:01
